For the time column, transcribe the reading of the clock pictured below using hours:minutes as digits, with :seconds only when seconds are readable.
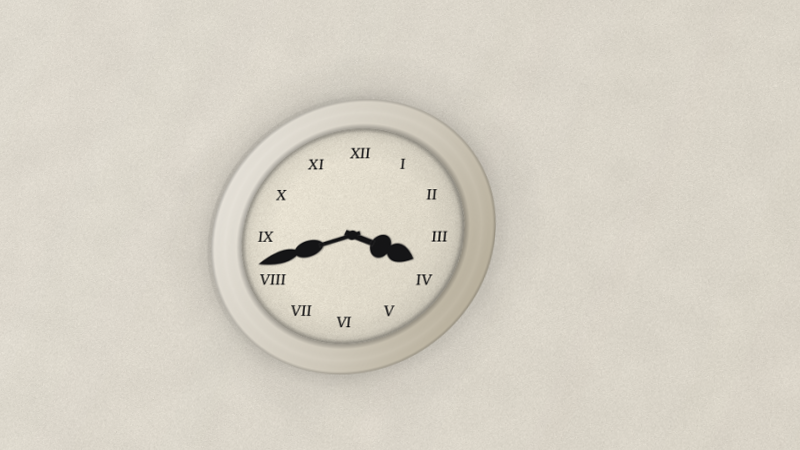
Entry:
3:42
